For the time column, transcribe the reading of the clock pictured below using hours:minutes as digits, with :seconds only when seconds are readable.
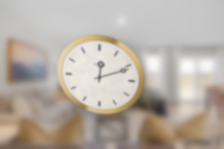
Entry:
12:11
